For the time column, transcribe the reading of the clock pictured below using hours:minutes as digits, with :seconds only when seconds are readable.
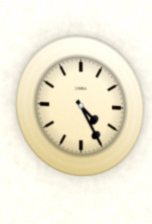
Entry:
4:25
